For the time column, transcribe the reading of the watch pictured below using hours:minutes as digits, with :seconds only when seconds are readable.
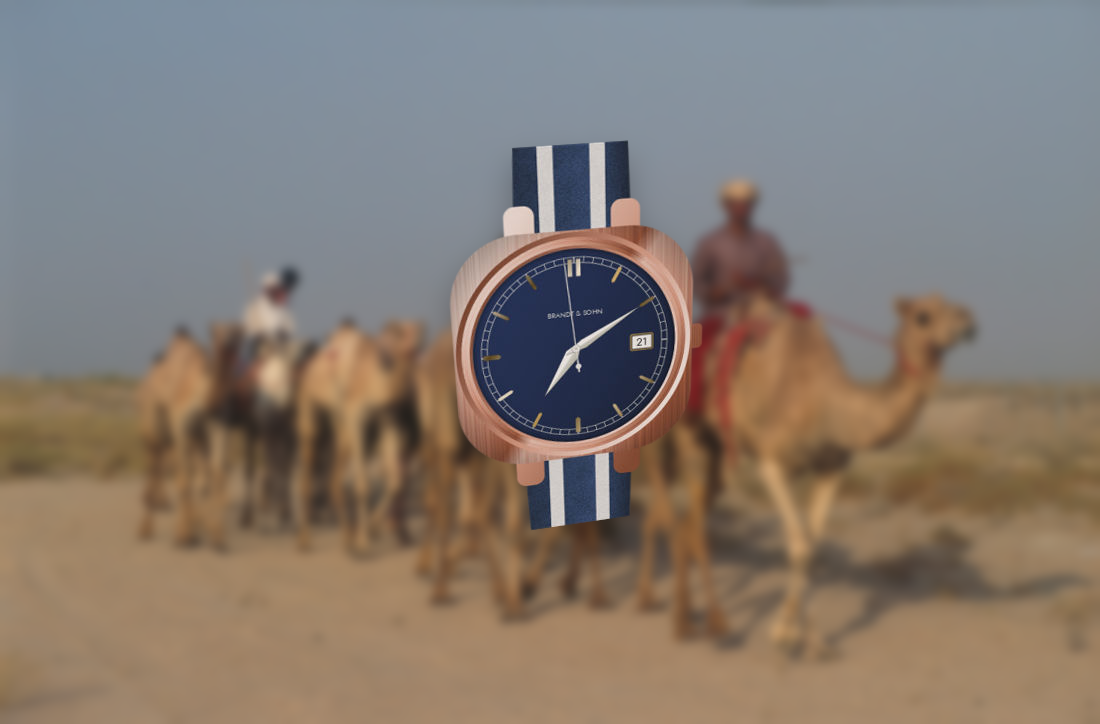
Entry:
7:09:59
